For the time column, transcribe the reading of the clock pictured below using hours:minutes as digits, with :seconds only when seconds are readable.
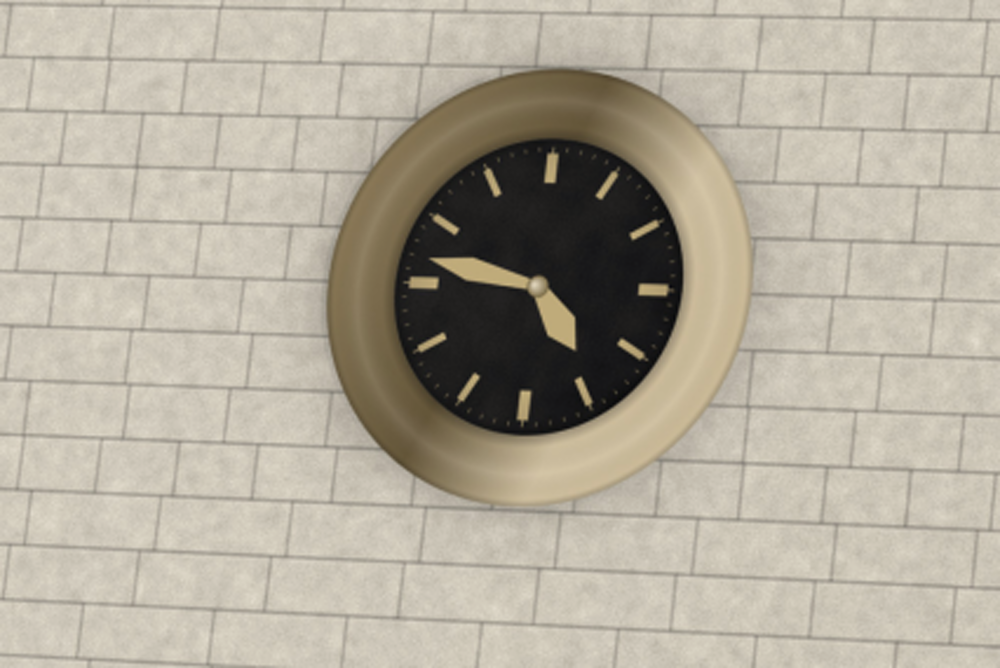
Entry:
4:47
